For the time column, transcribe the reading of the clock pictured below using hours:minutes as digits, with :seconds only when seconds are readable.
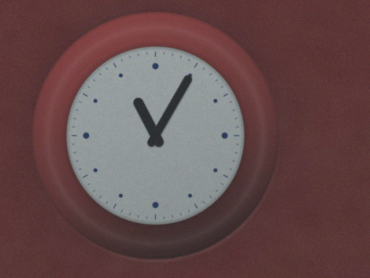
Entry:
11:05
